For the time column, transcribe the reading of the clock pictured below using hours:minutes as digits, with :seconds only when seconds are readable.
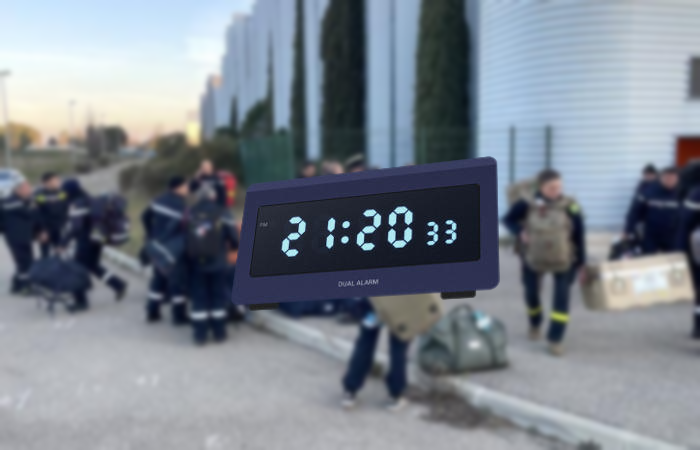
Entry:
21:20:33
